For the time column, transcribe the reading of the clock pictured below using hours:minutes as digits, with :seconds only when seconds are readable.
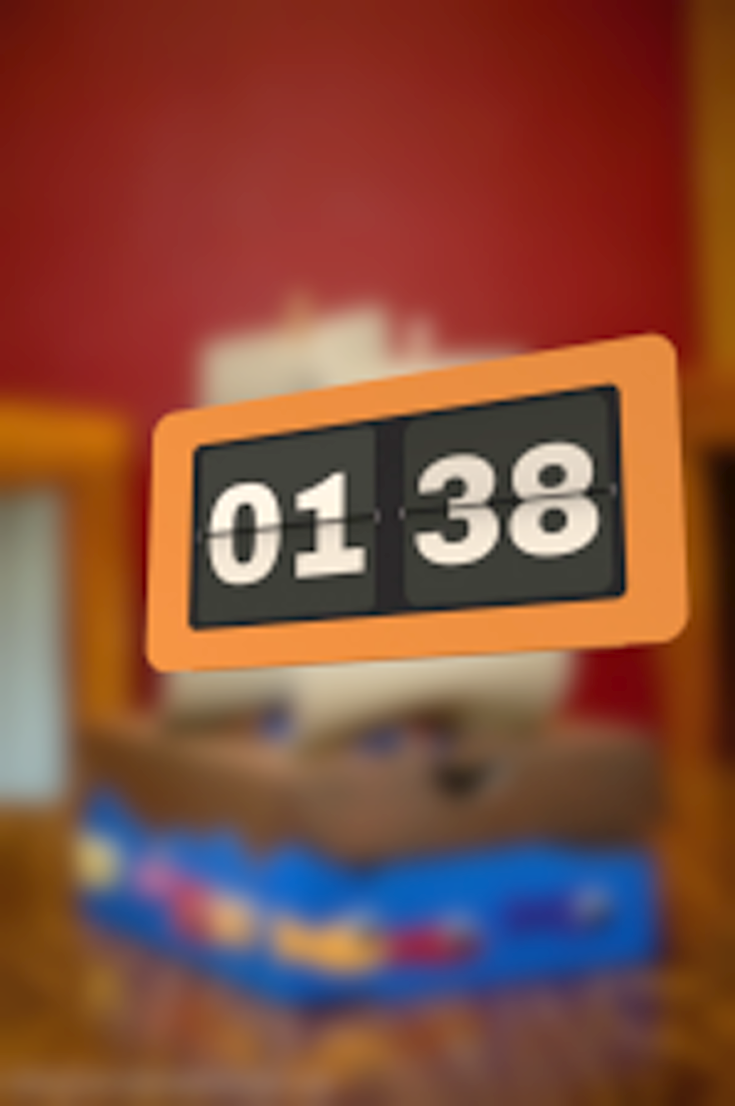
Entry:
1:38
